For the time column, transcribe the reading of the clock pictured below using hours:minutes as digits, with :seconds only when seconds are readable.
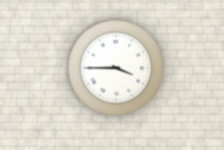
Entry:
3:45
